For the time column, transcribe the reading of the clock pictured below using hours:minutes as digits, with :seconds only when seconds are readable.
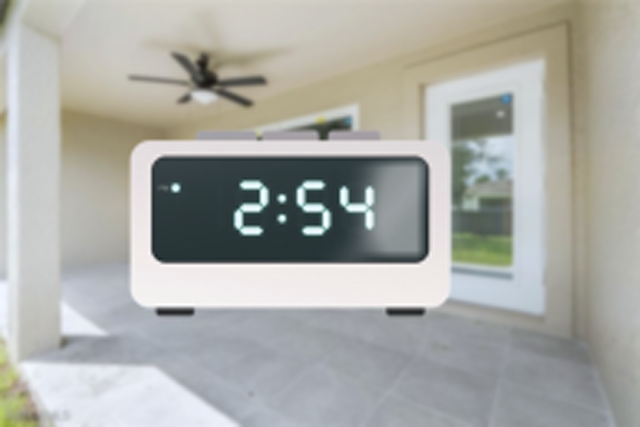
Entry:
2:54
